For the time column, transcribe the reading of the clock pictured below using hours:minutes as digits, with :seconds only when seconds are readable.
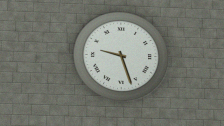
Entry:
9:27
